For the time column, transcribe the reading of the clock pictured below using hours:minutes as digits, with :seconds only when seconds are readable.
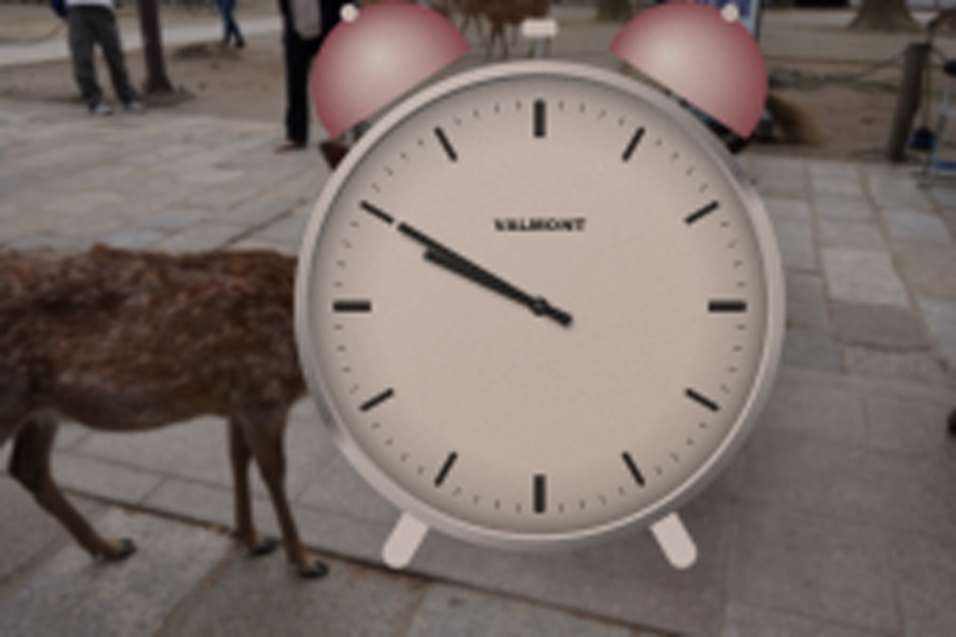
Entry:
9:50
